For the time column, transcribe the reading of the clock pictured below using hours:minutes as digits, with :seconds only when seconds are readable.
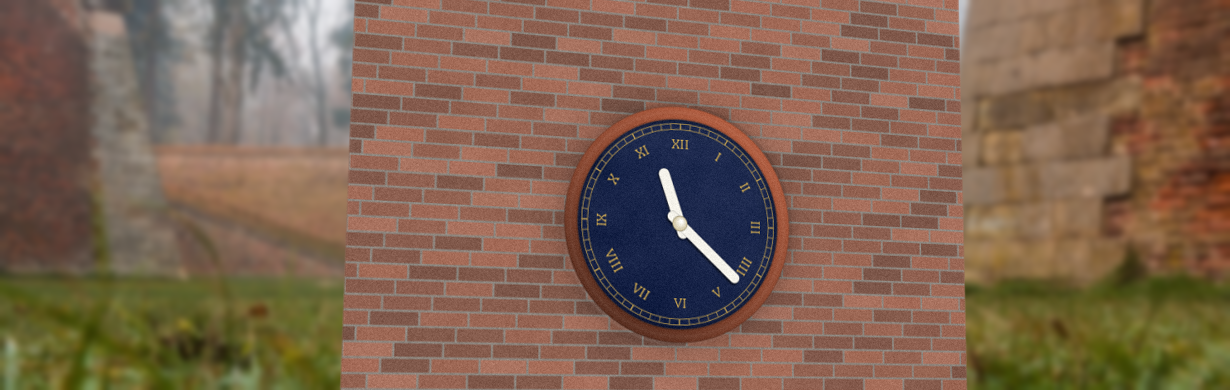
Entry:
11:22
